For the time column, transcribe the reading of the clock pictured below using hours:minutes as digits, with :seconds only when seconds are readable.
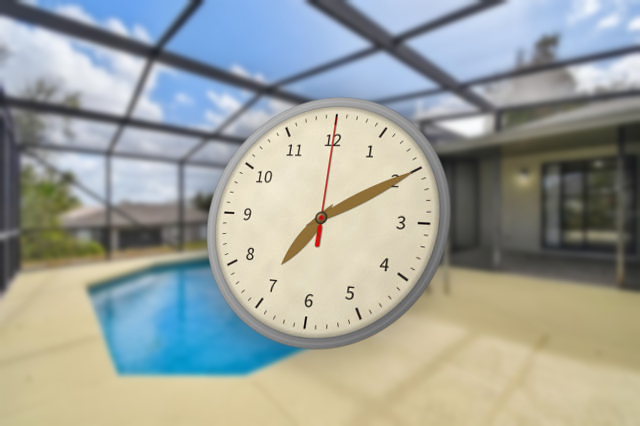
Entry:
7:10:00
